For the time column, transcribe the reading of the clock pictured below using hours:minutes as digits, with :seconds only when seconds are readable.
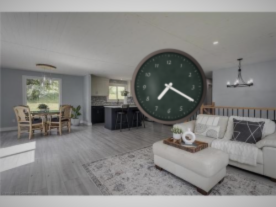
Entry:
7:20
